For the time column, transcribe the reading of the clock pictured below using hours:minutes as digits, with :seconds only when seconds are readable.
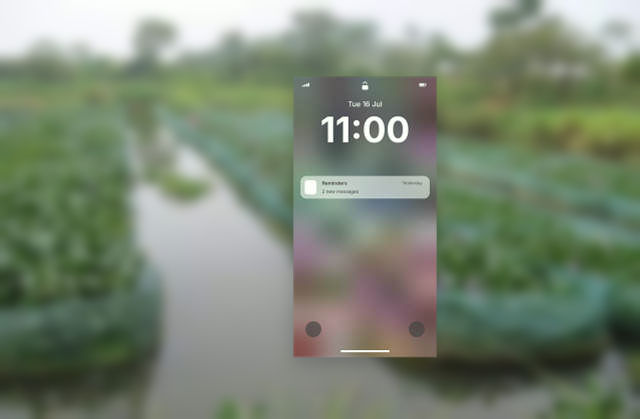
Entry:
11:00
